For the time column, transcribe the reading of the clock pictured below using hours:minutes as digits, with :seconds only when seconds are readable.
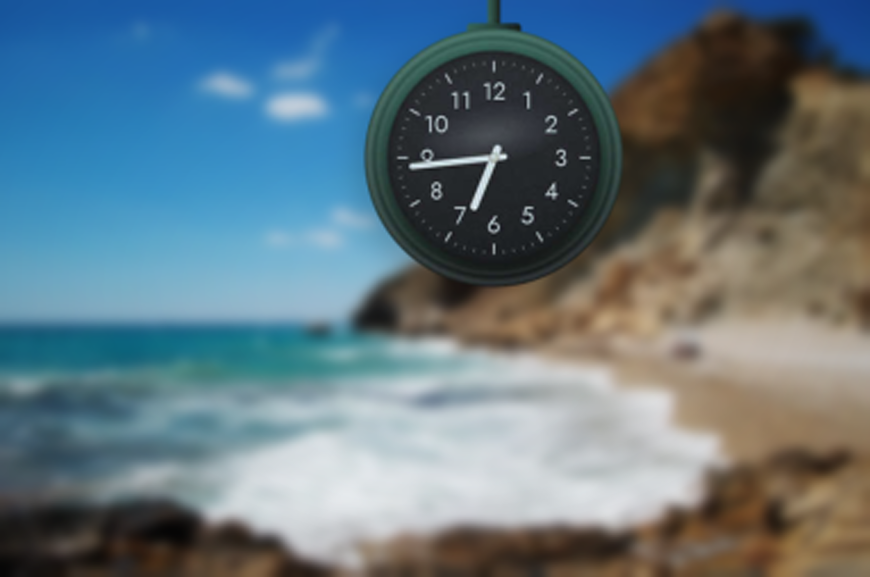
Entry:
6:44
